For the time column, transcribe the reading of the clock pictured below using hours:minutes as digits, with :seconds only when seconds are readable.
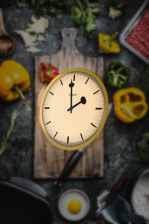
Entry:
1:59
